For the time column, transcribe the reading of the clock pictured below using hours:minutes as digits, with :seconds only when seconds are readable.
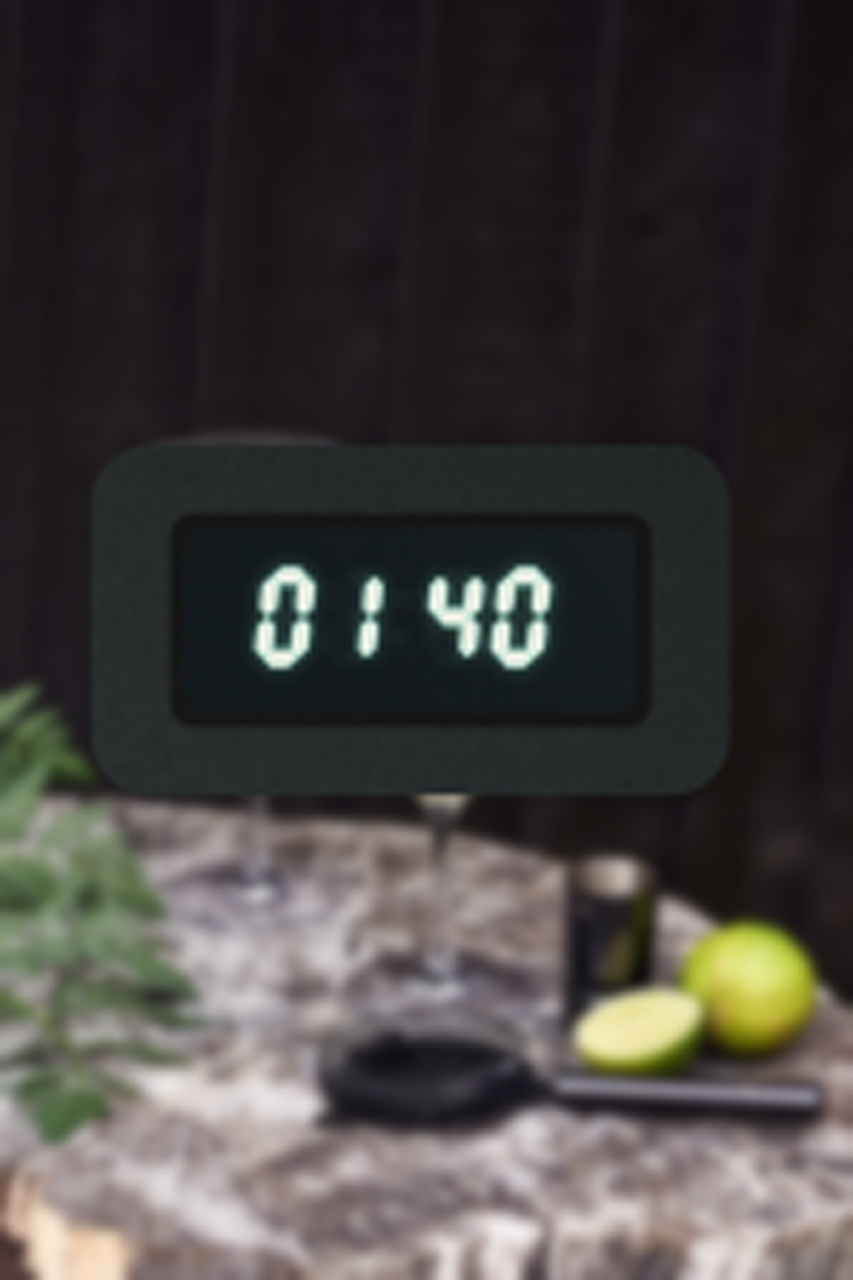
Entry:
1:40
